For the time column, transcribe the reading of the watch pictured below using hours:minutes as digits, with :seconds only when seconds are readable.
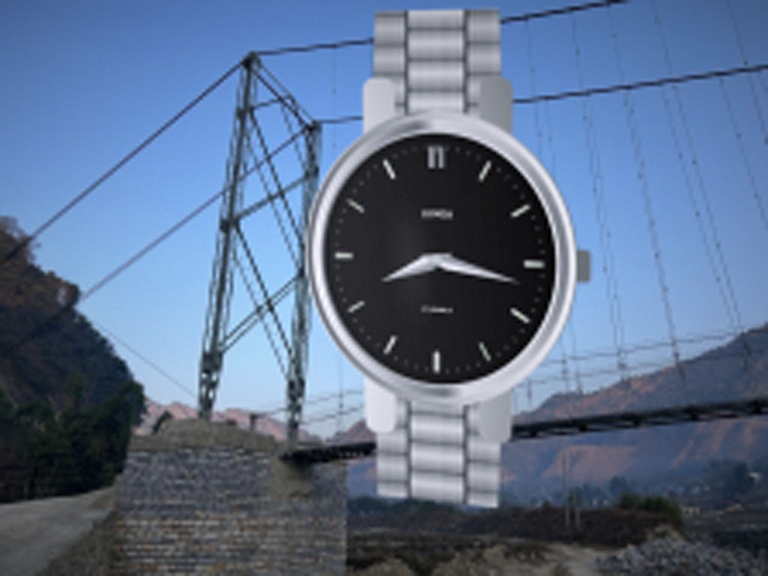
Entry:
8:17
